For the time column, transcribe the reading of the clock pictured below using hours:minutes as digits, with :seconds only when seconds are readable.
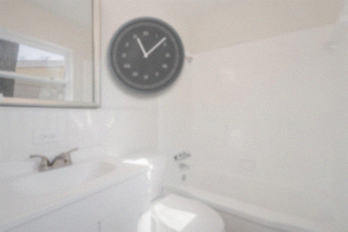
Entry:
11:08
